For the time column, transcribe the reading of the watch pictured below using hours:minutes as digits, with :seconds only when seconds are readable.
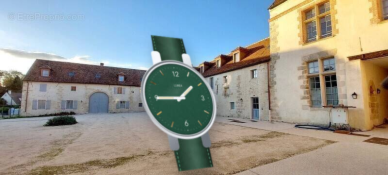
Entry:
1:45
